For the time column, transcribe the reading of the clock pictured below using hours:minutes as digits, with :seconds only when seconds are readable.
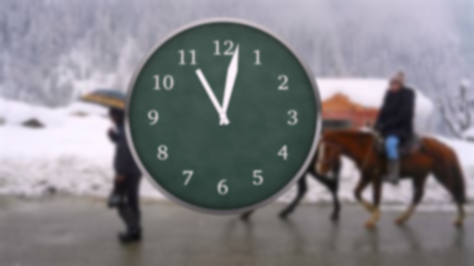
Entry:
11:02
